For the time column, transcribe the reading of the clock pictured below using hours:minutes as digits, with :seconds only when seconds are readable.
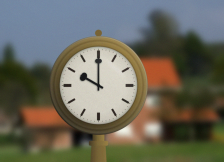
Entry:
10:00
